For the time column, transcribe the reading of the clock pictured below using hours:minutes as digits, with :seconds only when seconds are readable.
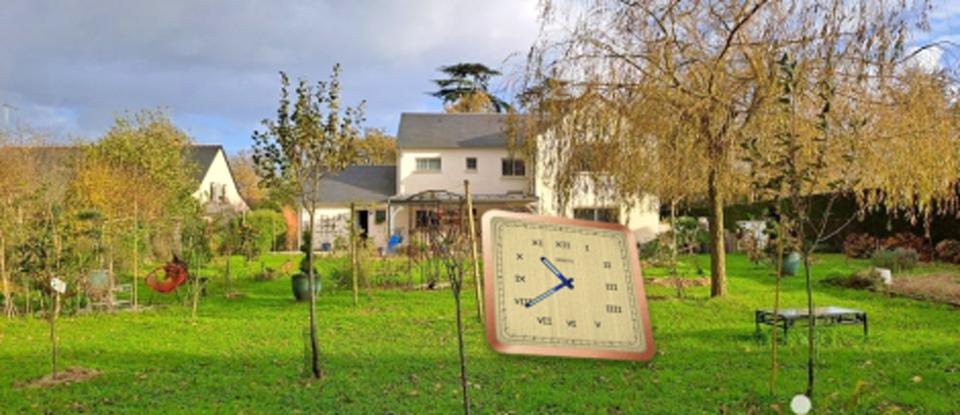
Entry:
10:39
